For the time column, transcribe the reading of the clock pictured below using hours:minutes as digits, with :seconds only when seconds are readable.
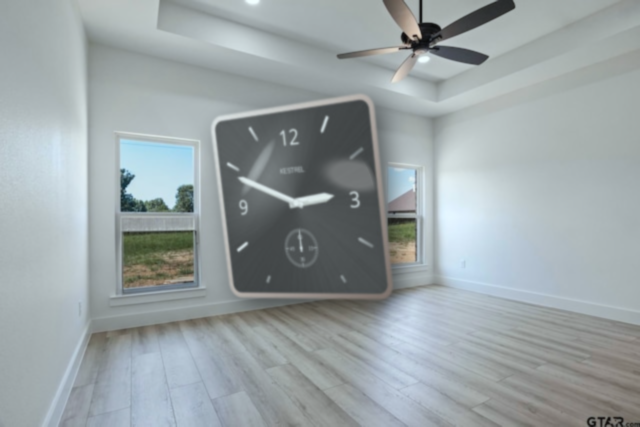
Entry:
2:49
